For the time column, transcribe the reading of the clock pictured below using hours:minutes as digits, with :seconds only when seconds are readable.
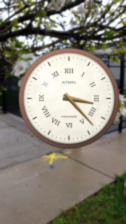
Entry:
3:23
